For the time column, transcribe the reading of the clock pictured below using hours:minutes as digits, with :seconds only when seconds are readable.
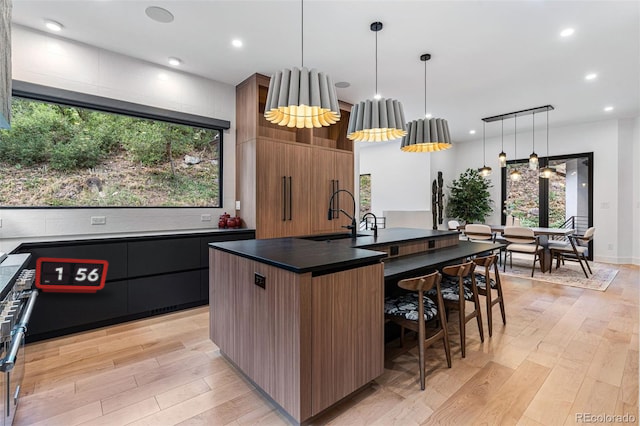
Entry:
1:56
